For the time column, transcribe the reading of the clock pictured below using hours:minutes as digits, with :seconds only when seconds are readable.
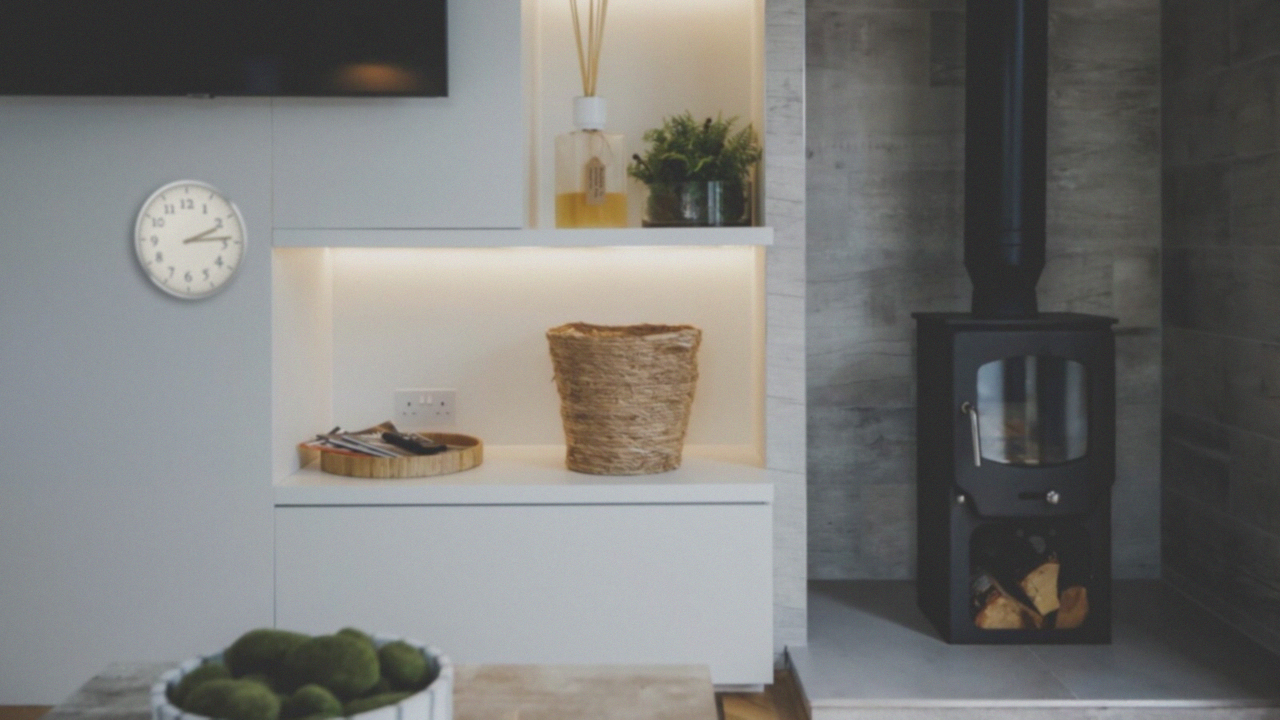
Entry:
2:14
